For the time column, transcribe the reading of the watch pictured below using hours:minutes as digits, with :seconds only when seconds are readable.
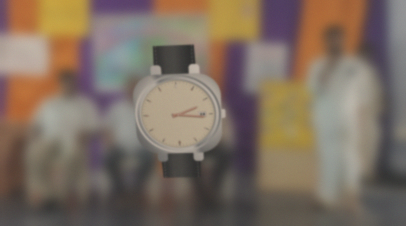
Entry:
2:16
